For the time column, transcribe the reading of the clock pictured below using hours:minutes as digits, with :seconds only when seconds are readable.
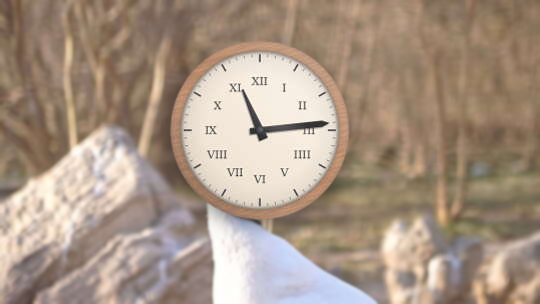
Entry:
11:14
